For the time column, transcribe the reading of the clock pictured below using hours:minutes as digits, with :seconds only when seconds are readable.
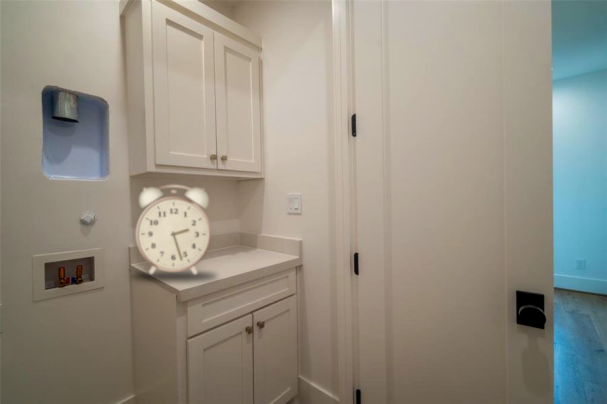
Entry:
2:27
